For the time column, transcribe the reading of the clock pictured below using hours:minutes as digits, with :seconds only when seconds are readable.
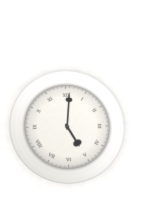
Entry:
5:01
